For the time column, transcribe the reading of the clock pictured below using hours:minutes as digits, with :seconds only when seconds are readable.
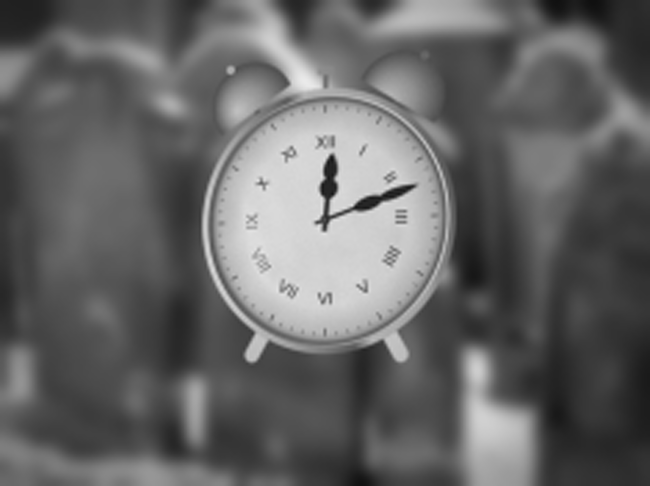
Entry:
12:12
